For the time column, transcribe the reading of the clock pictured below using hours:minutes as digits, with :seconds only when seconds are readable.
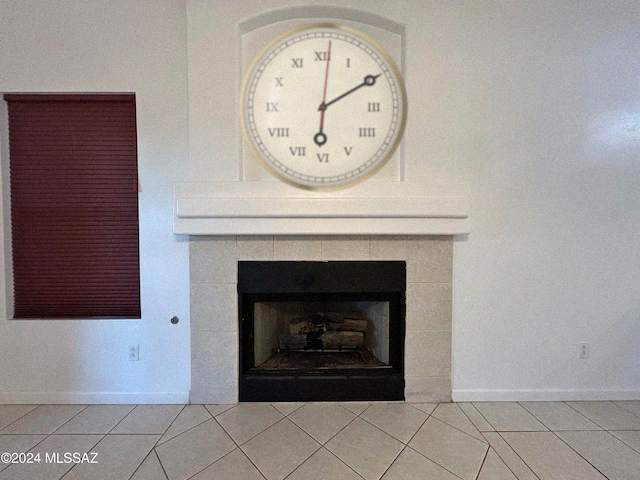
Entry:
6:10:01
